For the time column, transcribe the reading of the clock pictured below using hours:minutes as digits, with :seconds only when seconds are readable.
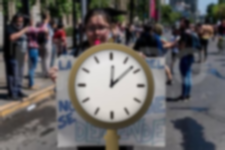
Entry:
12:08
